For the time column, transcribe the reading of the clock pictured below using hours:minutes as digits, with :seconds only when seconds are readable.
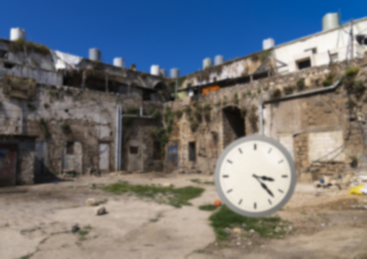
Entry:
3:23
